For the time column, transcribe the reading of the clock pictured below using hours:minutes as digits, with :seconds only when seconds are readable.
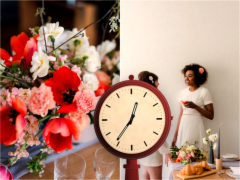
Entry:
12:36
